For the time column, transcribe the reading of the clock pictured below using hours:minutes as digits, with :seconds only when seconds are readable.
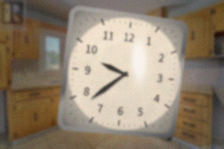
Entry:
9:38
